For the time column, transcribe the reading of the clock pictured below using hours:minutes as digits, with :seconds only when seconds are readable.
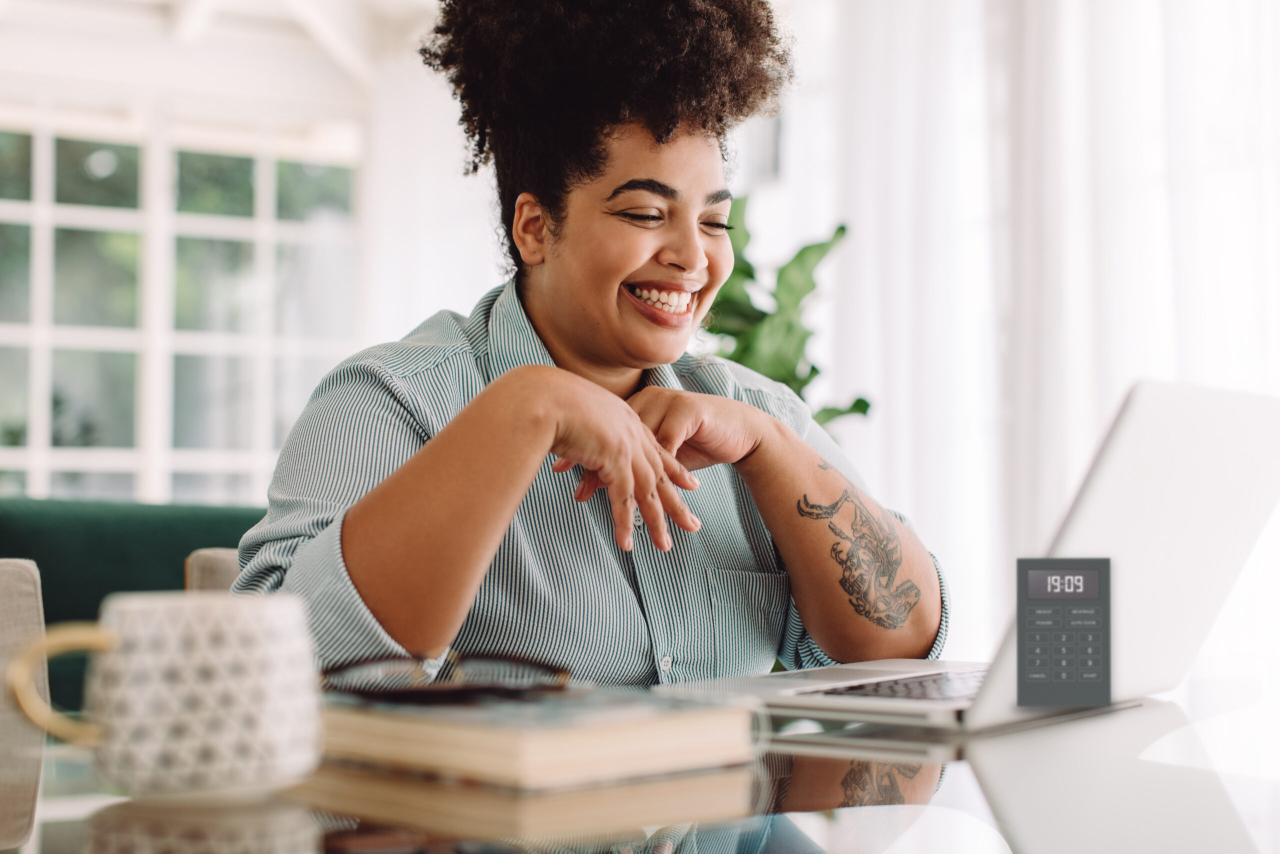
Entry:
19:09
